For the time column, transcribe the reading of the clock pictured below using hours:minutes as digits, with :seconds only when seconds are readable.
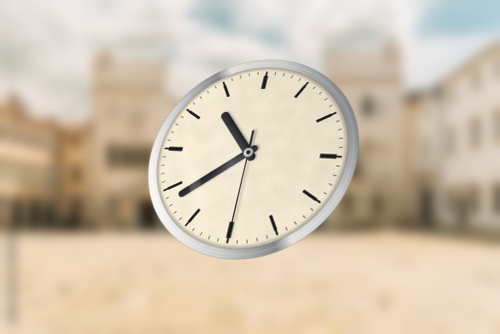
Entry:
10:38:30
